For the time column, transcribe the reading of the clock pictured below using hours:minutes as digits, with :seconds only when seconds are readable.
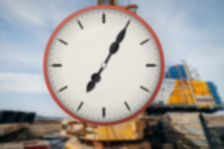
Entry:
7:05
